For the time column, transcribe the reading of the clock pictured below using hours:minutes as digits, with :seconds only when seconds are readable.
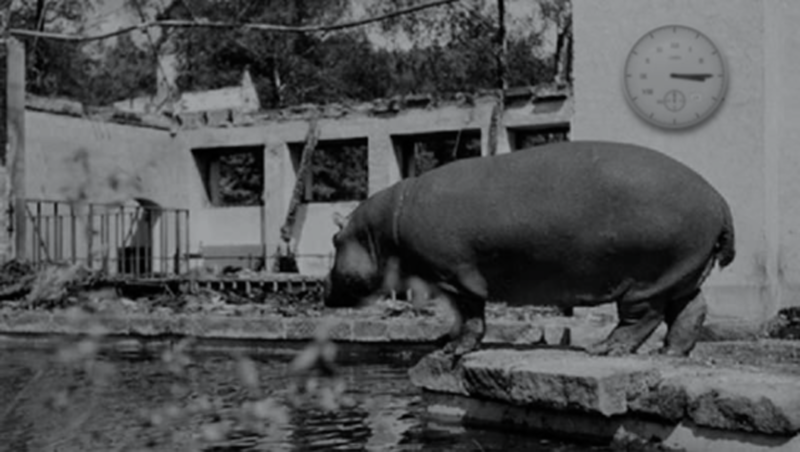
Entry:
3:15
